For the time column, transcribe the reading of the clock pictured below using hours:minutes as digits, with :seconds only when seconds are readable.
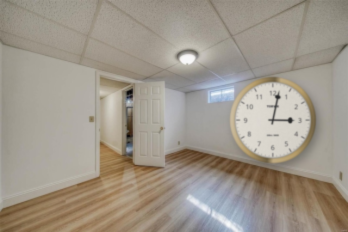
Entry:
3:02
